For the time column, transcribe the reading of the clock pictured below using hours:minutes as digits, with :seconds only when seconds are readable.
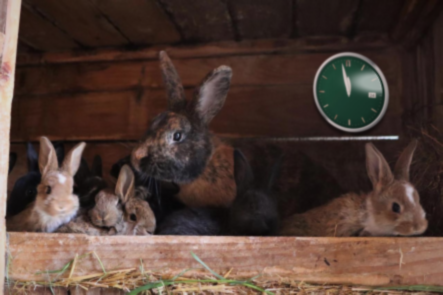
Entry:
11:58
